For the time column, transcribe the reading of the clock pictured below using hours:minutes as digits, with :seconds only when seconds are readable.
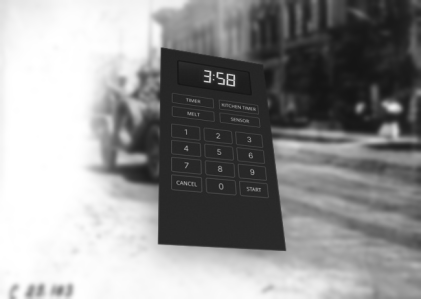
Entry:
3:58
